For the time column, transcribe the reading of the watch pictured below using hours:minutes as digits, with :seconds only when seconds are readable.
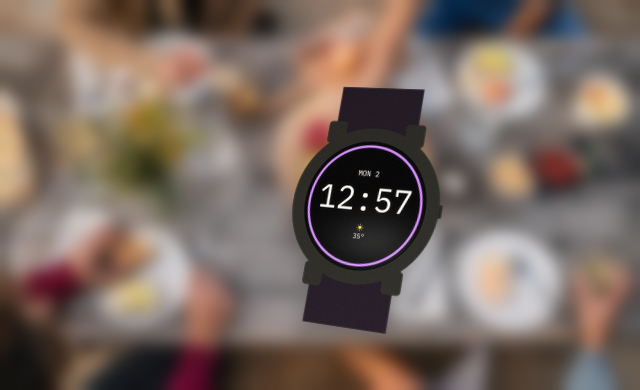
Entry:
12:57
